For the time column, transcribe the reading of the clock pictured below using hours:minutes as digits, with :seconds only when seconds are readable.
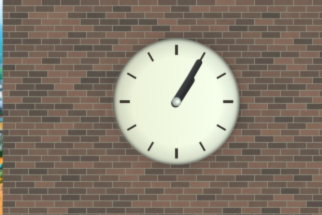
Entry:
1:05
